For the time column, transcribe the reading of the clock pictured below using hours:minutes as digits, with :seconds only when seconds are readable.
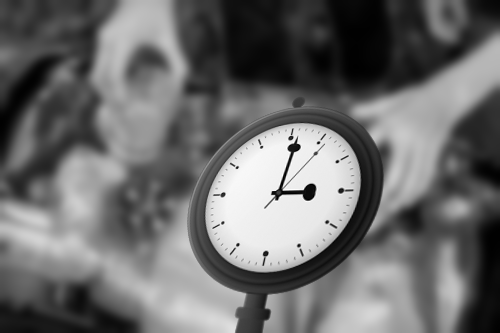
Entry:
3:01:06
